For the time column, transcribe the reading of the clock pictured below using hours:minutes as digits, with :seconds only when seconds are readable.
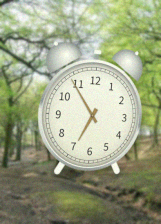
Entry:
6:54
